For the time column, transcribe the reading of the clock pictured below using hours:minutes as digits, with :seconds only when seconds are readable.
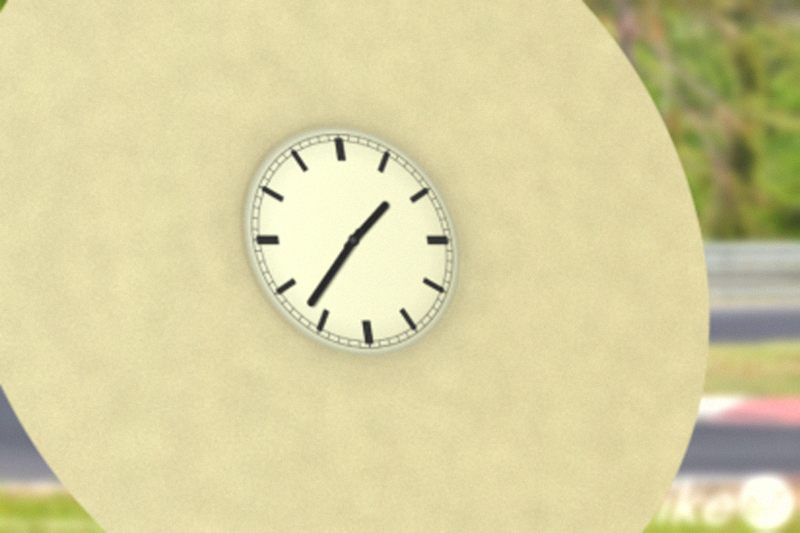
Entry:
1:37
